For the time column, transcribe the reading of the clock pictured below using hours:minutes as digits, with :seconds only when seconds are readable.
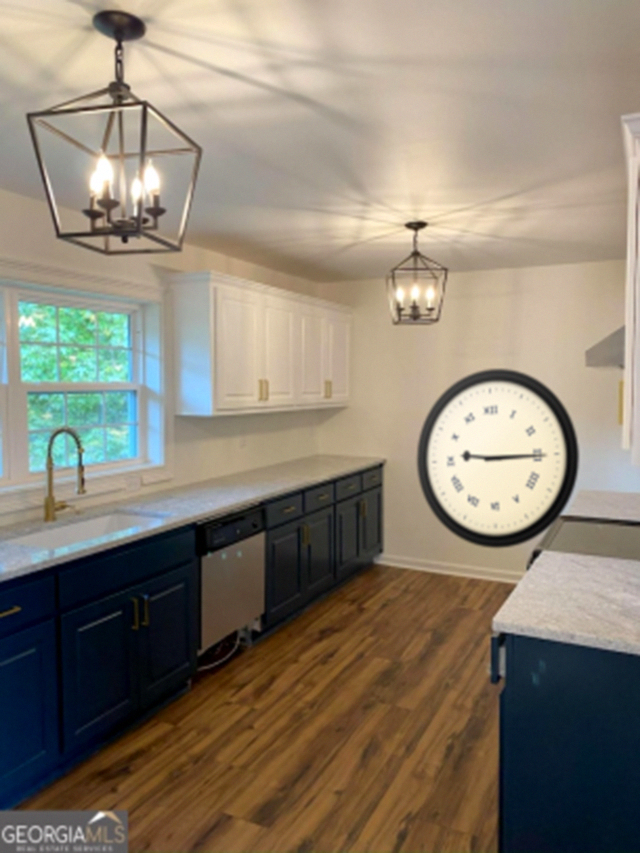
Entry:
9:15
